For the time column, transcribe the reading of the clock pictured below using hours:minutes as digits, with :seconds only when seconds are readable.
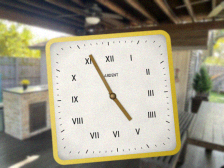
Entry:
4:56
